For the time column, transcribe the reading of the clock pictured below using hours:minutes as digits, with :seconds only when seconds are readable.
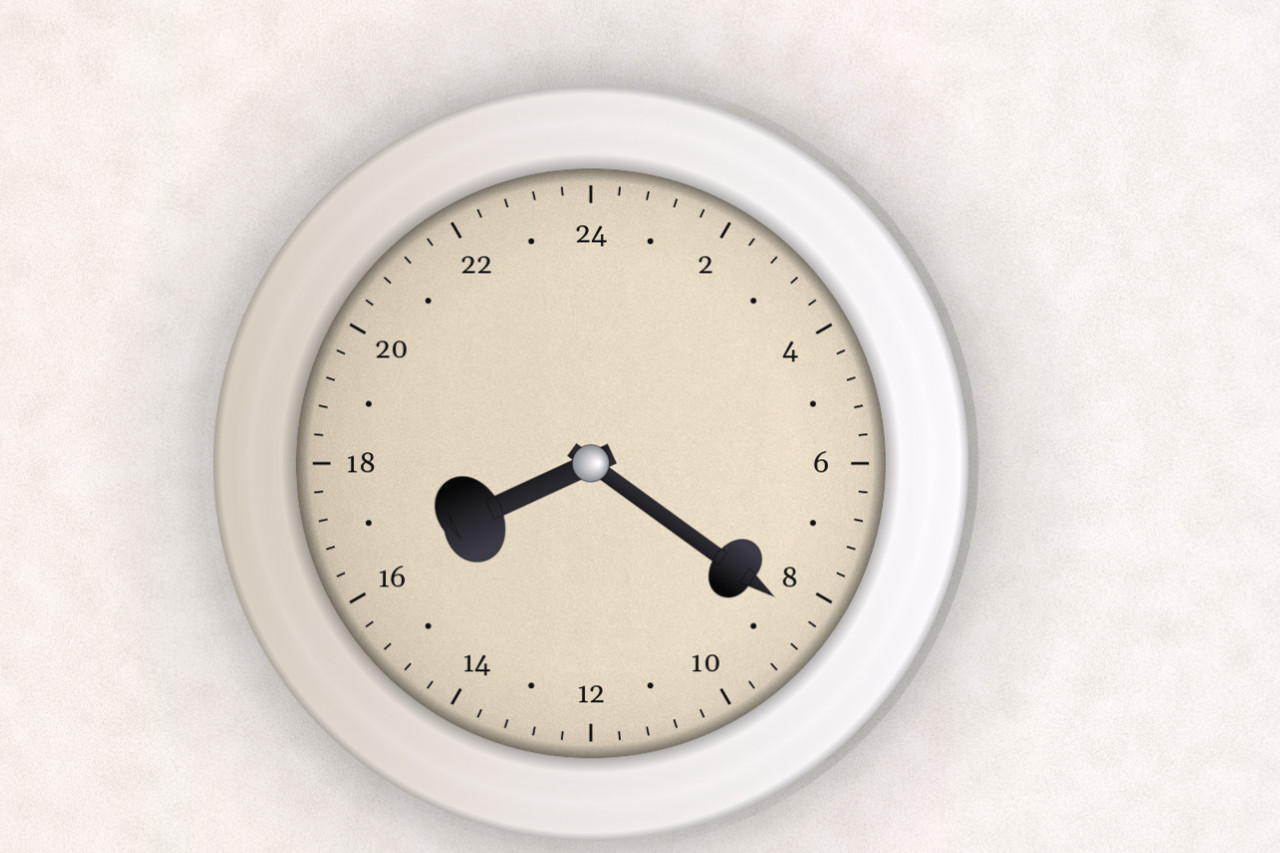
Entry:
16:21
